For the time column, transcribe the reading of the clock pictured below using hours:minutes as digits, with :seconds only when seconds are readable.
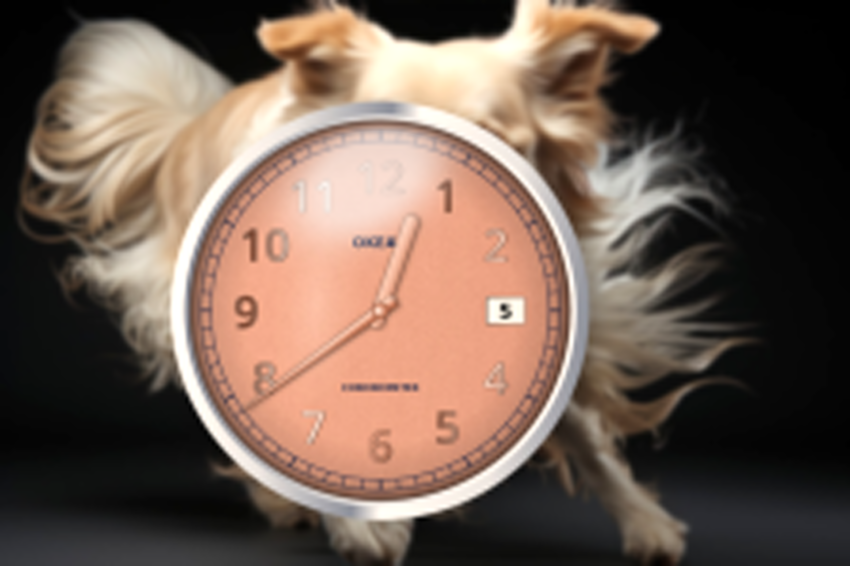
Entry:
12:39
